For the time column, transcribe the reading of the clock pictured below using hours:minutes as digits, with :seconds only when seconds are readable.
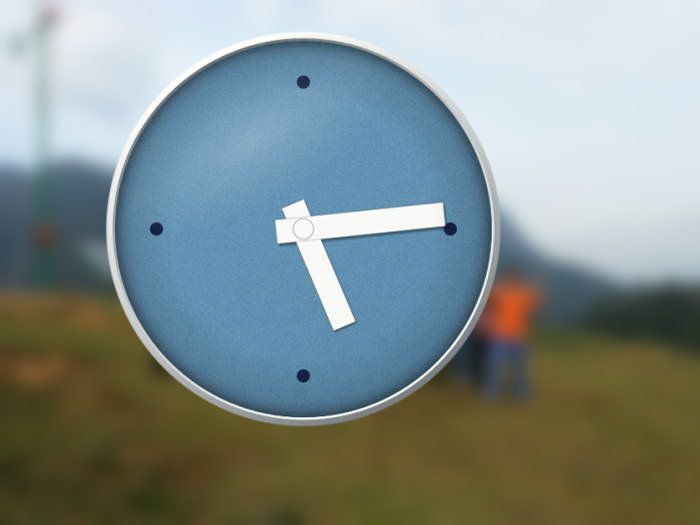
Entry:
5:14
